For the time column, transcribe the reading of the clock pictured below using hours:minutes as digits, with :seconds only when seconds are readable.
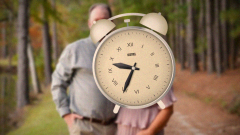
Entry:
9:35
